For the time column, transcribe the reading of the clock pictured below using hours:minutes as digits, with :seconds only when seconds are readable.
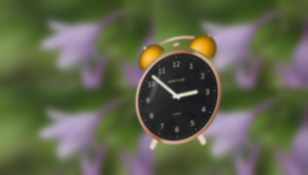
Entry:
2:52
